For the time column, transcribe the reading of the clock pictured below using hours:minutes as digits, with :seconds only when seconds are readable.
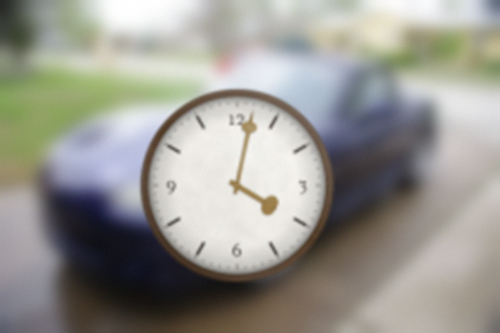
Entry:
4:02
